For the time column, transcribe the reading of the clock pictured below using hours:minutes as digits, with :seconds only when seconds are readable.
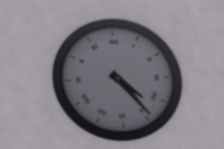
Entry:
4:24
